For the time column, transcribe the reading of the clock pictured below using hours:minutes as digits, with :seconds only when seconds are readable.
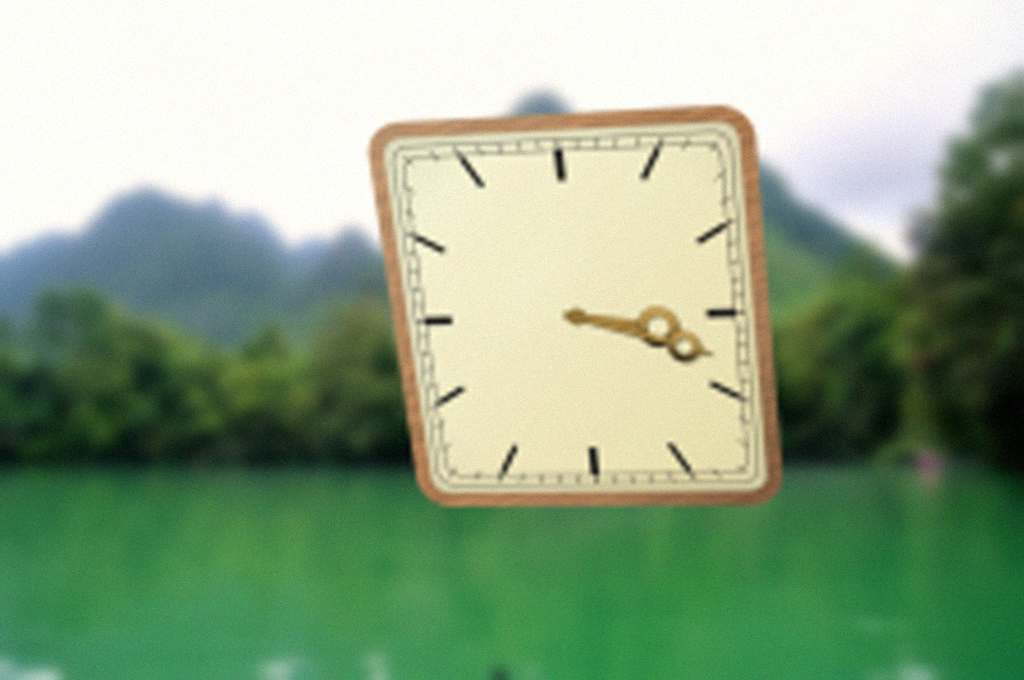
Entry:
3:18
